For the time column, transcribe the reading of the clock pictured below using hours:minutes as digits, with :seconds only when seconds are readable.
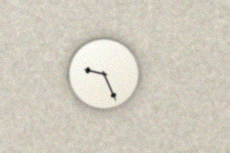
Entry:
9:26
